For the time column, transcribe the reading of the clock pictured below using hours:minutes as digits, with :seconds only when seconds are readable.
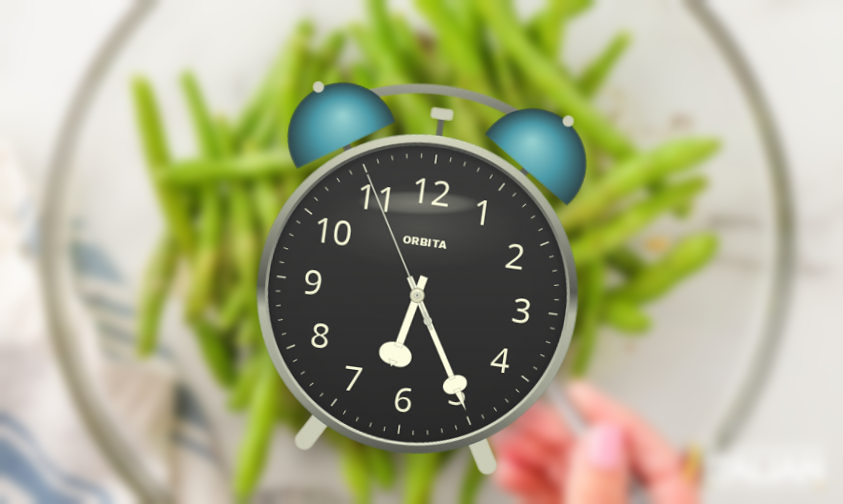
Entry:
6:24:55
